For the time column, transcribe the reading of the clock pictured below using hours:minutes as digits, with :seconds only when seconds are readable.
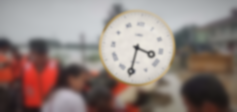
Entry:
3:31
